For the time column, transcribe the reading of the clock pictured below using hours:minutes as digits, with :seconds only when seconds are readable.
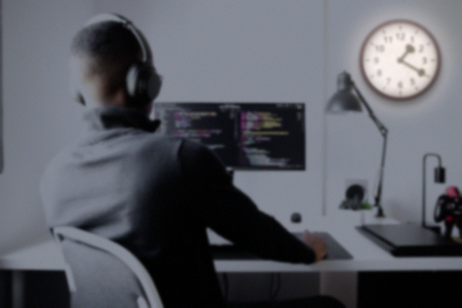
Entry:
1:20
